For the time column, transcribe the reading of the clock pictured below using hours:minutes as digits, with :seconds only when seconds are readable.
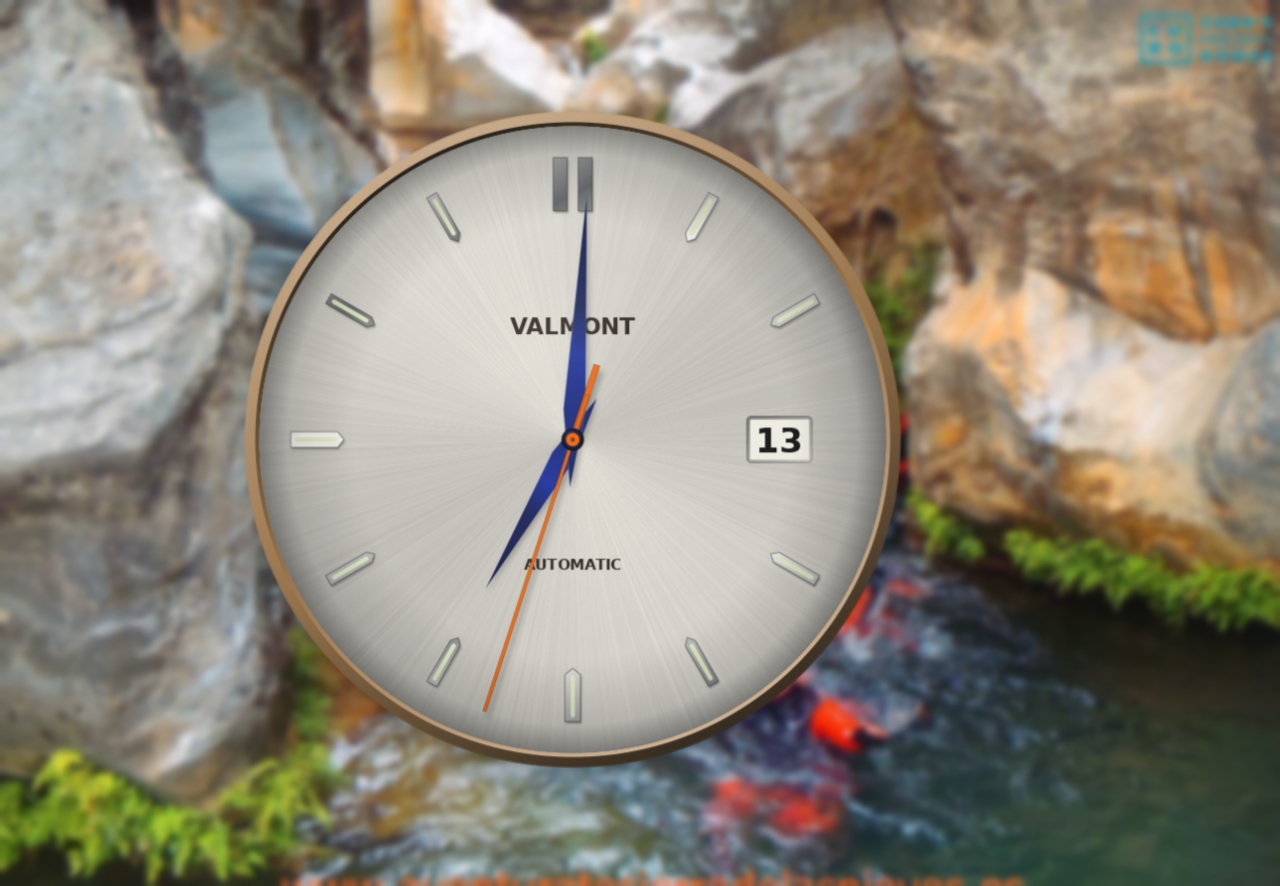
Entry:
7:00:33
